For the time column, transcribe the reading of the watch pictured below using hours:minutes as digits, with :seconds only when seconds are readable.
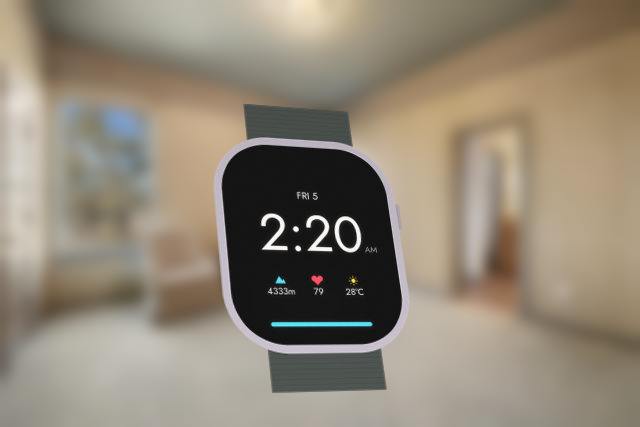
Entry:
2:20
